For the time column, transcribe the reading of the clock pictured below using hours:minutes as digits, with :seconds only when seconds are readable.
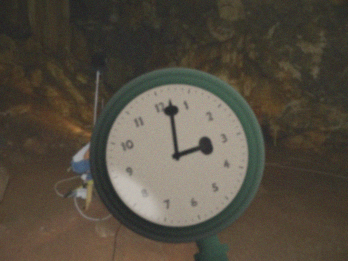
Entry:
3:02
